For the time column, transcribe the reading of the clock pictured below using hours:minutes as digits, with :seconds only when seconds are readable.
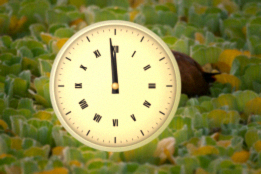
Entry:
11:59
